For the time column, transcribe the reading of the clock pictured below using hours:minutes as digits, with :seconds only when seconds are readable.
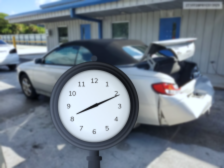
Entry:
8:11
